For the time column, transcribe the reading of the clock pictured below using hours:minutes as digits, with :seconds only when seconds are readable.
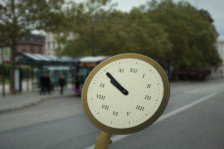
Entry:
9:50
